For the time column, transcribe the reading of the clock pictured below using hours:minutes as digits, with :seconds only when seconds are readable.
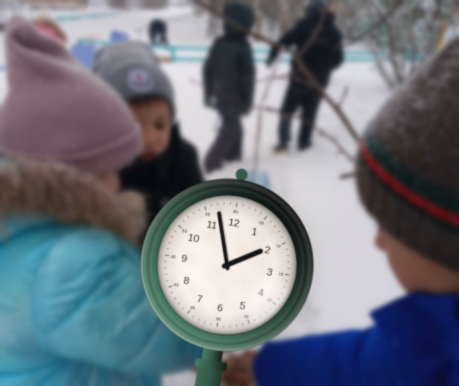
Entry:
1:57
